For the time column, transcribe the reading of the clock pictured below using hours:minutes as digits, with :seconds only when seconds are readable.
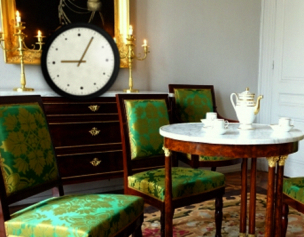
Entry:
9:05
